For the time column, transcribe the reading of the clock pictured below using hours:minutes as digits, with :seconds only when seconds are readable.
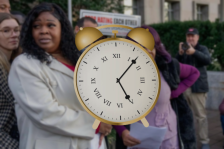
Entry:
5:07
